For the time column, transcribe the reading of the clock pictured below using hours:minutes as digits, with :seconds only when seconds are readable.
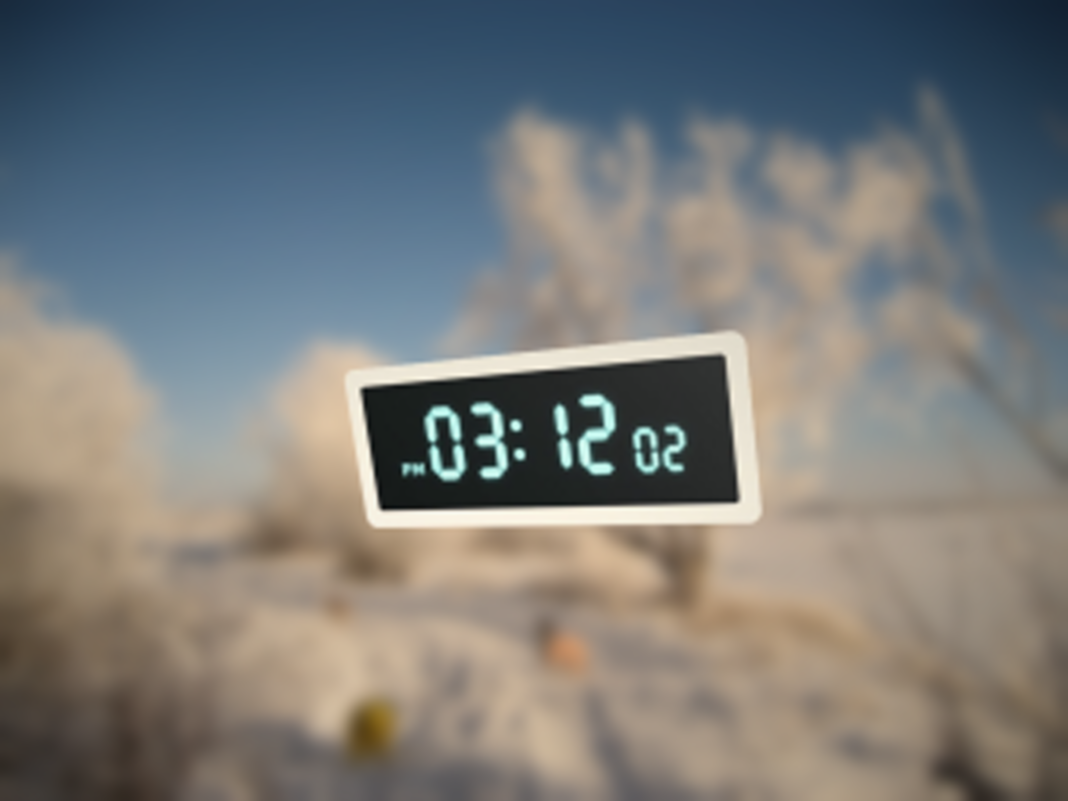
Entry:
3:12:02
